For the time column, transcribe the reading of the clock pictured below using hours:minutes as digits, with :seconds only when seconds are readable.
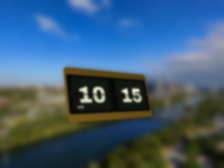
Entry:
10:15
